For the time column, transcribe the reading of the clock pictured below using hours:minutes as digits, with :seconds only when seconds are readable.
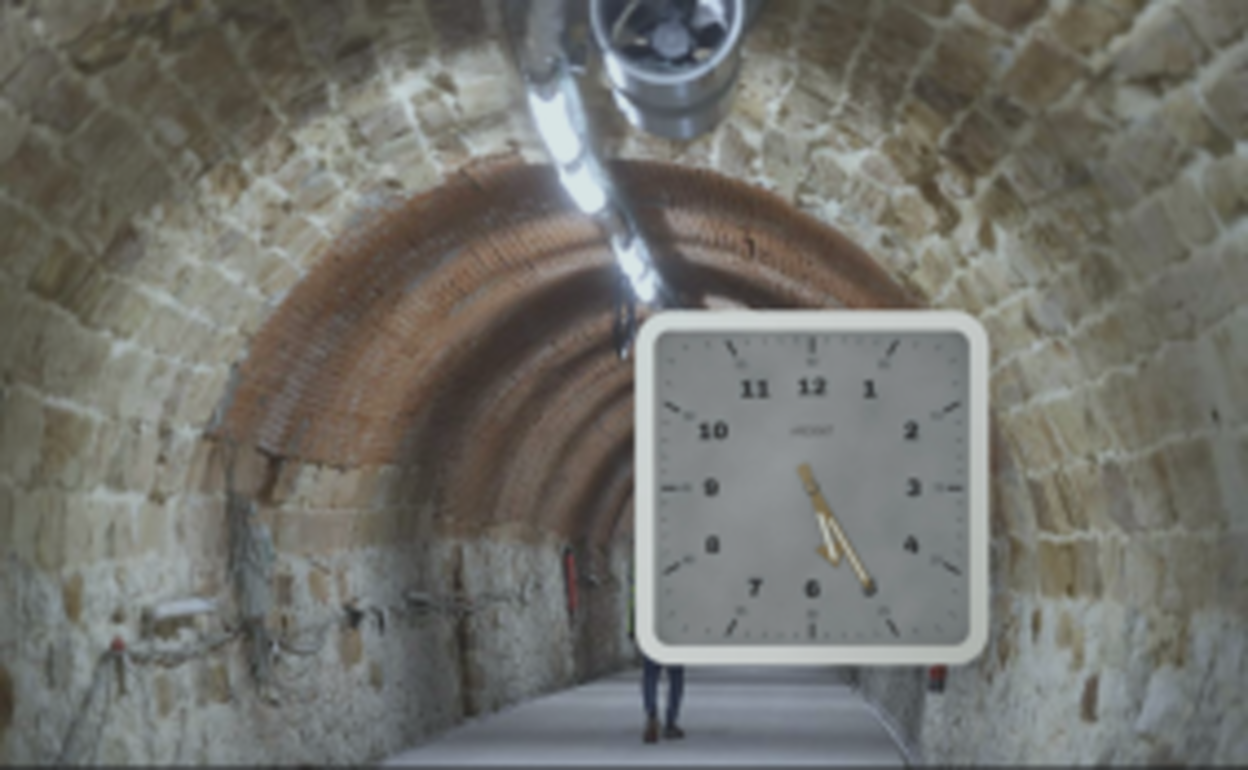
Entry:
5:25
